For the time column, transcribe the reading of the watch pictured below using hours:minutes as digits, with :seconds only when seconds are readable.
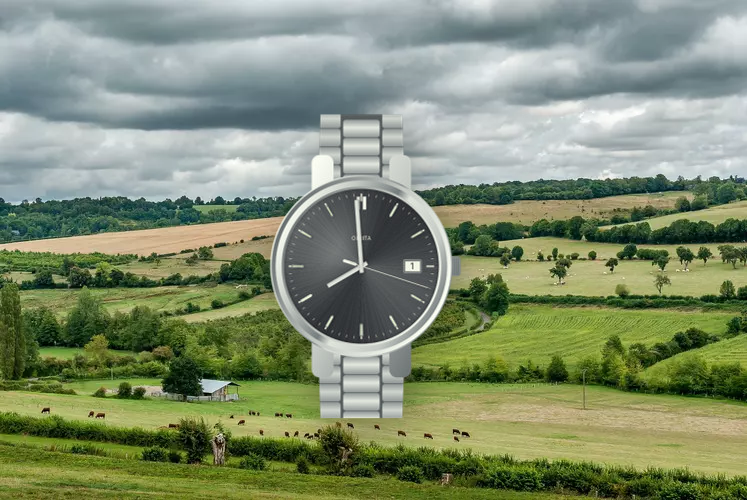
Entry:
7:59:18
